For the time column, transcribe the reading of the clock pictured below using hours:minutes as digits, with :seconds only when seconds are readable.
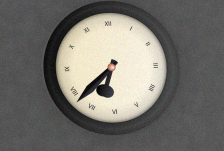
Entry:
6:38
